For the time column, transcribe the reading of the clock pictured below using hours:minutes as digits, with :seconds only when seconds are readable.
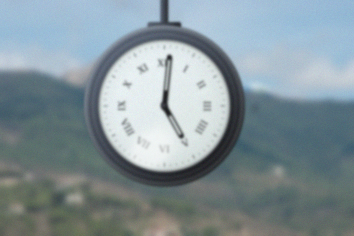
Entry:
5:01
